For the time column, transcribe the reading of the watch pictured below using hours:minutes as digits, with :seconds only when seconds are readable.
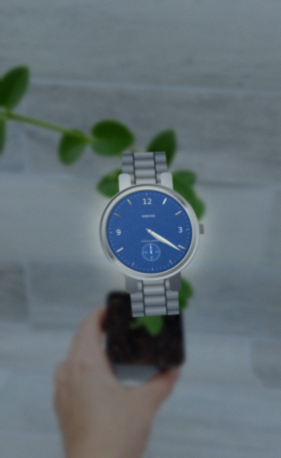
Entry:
4:21
